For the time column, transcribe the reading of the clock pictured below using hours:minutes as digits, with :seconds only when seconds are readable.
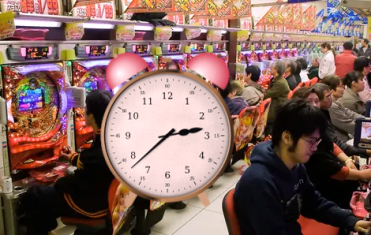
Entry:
2:38
